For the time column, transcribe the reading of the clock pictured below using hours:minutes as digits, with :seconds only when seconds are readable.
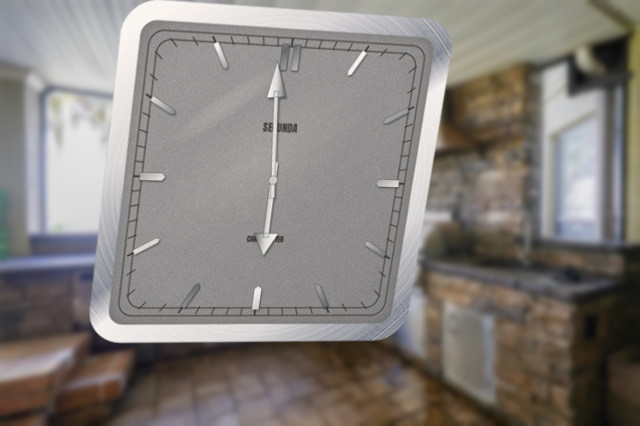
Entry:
5:59
